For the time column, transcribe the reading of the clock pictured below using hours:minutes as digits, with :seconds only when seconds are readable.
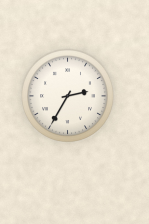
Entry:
2:35
